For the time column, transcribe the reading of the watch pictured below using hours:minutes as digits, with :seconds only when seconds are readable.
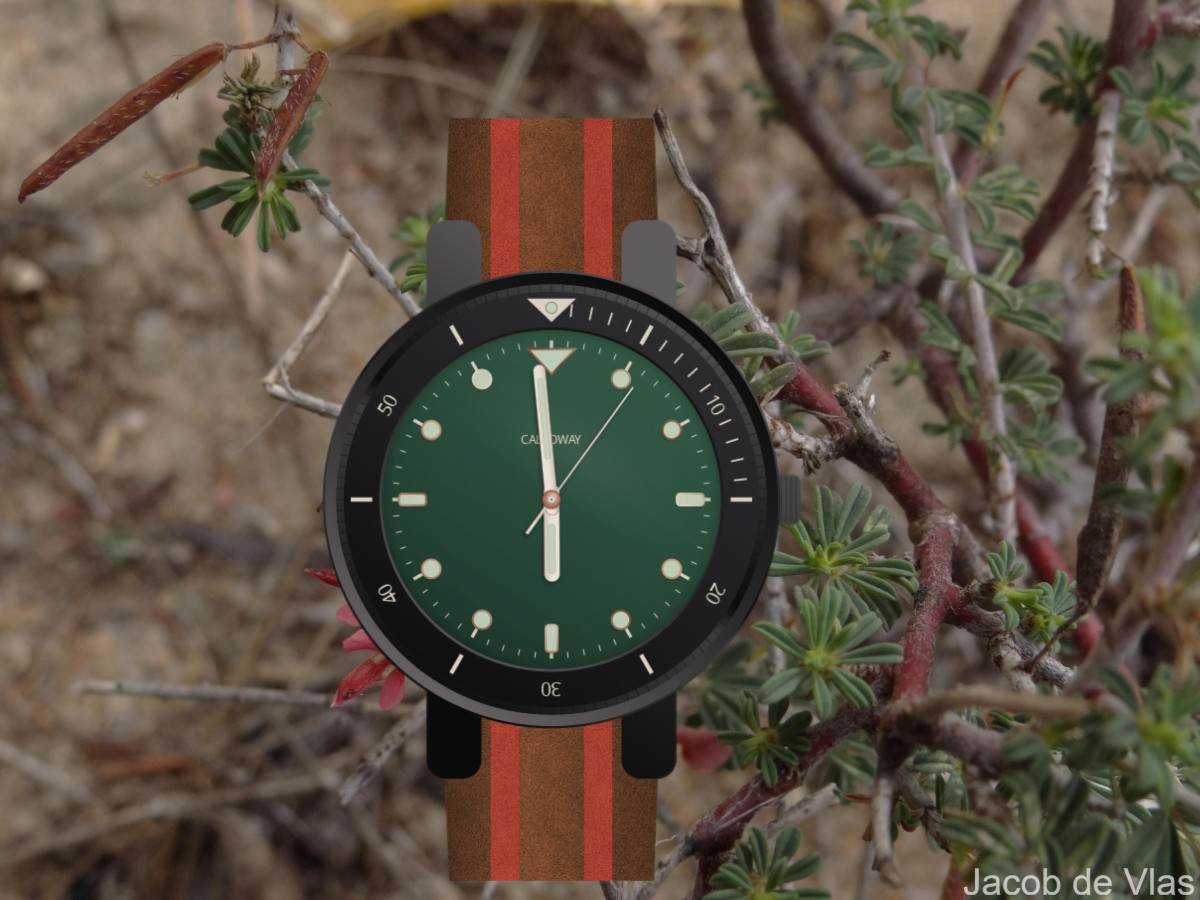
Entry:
5:59:06
